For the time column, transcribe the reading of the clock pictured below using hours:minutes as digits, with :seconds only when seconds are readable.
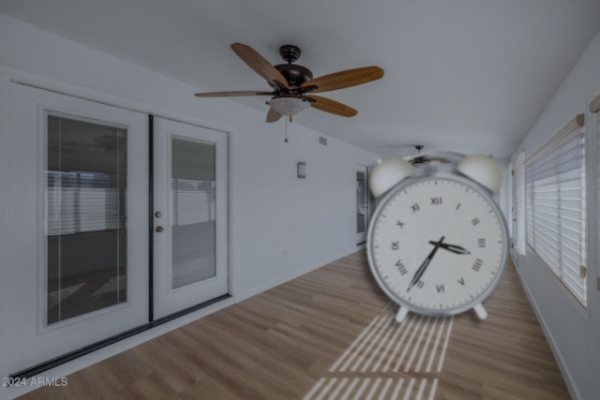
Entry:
3:36
